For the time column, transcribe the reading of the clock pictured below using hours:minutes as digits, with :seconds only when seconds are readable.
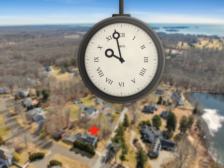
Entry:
9:58
